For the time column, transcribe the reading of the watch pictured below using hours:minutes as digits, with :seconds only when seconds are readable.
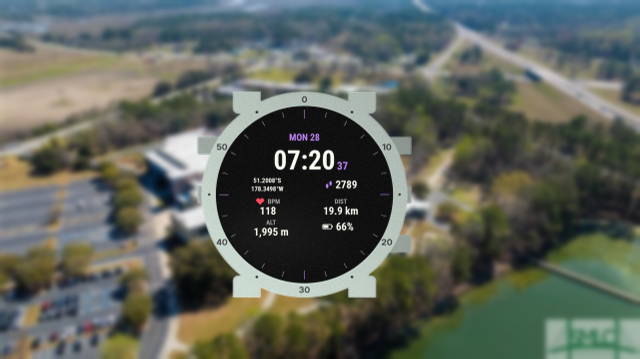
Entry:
7:20:37
